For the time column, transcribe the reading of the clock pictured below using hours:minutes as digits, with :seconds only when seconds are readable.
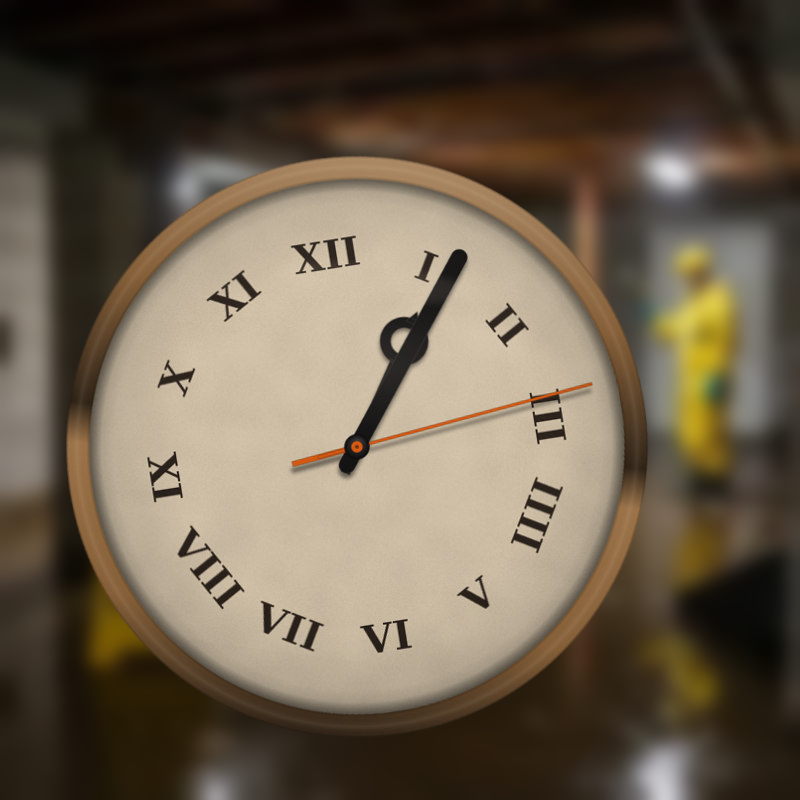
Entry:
1:06:14
